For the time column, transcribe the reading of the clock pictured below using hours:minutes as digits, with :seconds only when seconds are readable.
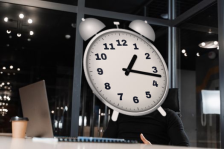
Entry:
1:17
